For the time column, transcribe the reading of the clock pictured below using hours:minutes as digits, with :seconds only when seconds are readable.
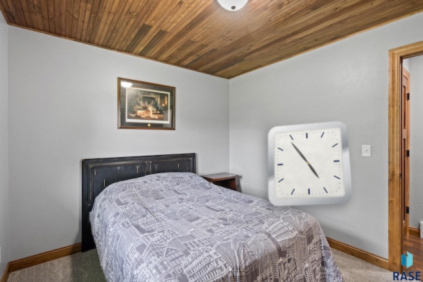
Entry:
4:54
